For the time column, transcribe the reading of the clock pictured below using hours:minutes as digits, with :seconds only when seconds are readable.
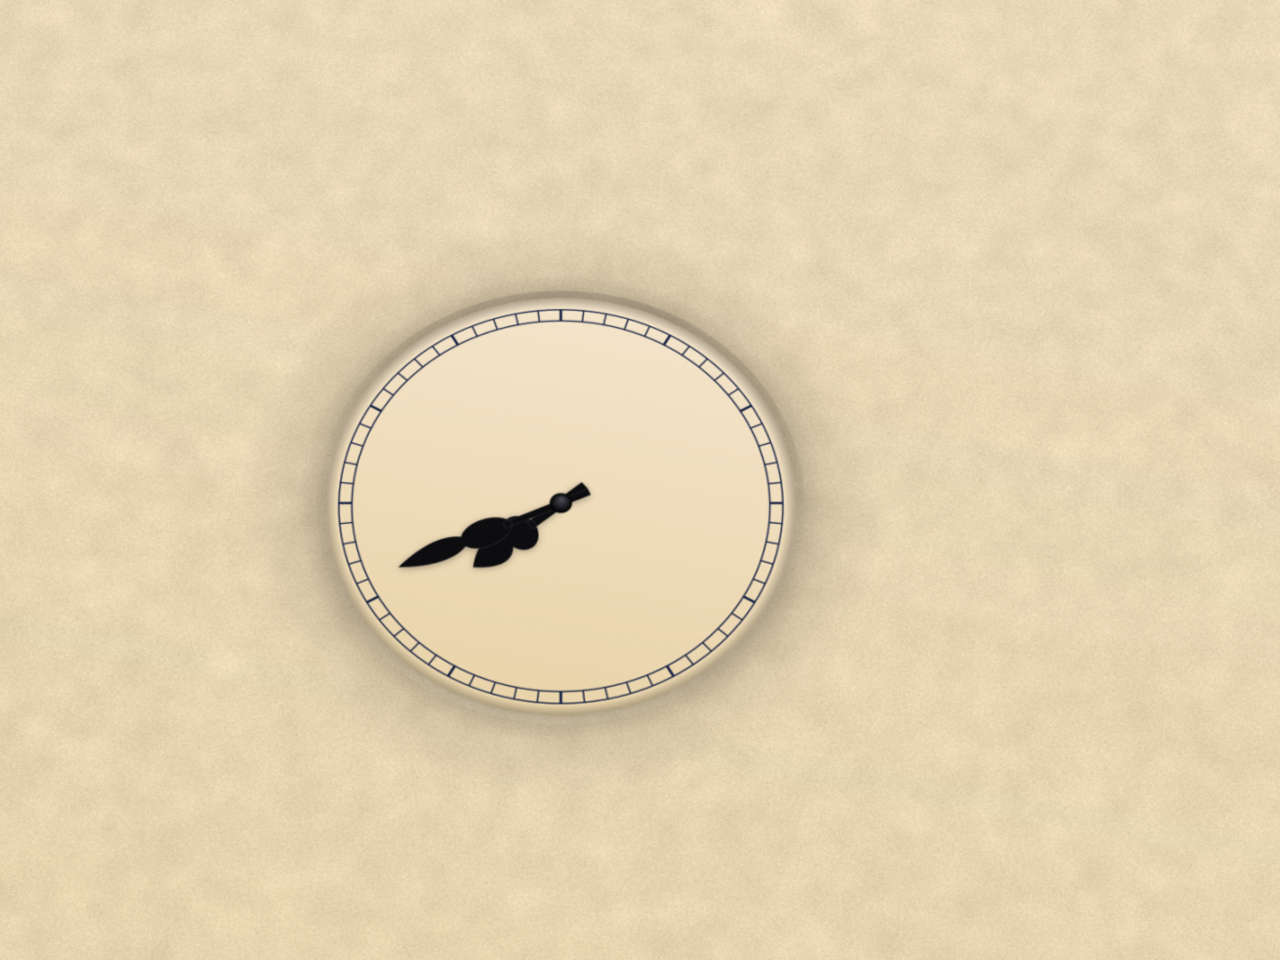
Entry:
7:41
